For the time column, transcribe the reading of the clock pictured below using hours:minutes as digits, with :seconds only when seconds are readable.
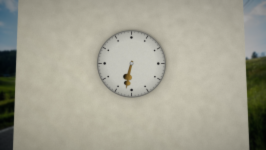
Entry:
6:32
